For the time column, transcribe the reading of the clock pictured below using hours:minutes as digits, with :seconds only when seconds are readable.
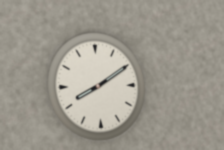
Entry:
8:10
